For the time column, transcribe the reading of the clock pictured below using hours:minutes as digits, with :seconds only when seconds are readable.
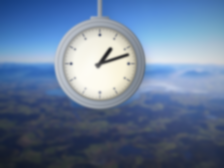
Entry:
1:12
